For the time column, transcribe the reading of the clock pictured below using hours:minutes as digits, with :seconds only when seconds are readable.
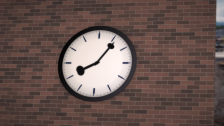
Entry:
8:06
